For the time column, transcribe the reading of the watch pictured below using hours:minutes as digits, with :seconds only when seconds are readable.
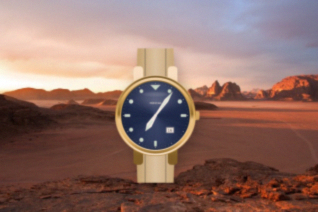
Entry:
7:06
